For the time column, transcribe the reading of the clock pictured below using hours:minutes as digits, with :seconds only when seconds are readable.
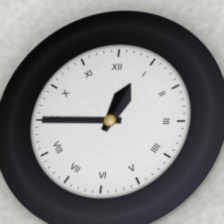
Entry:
12:45
